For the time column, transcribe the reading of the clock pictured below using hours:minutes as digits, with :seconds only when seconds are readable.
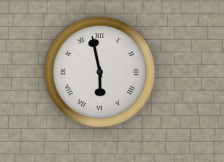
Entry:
5:58
